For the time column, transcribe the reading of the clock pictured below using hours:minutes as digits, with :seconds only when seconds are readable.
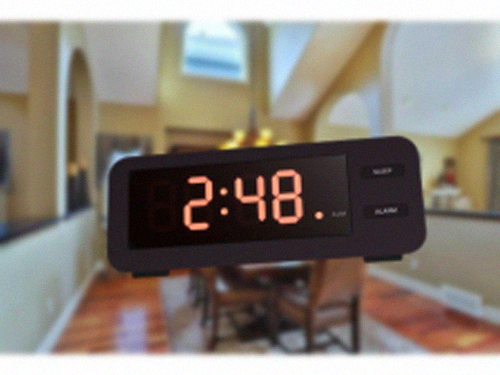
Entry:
2:48
